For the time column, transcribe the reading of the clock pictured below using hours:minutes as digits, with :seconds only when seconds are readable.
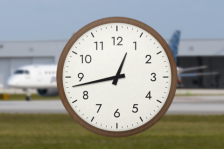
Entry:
12:43
